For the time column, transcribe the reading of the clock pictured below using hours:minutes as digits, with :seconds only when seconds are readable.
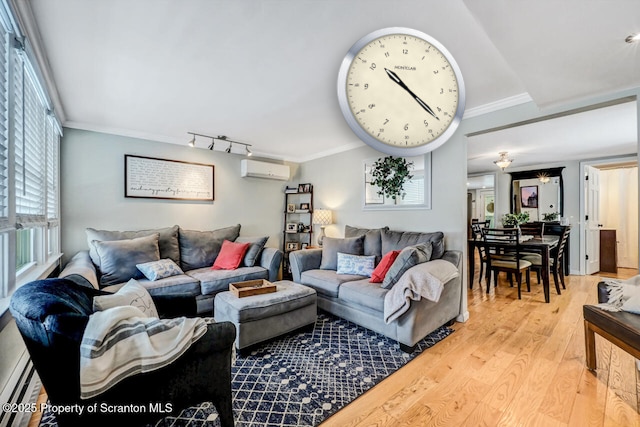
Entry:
10:22
